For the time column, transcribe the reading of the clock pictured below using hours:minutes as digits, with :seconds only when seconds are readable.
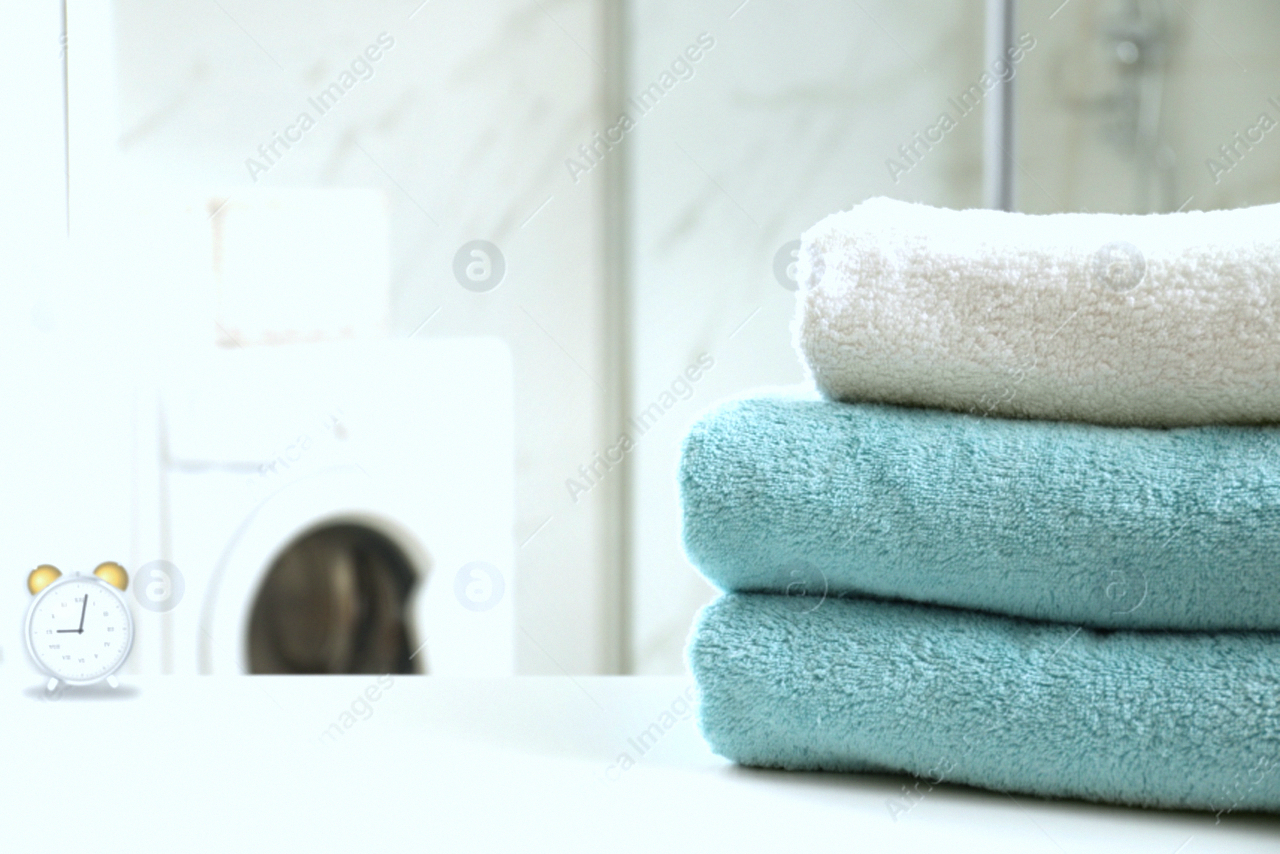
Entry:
9:02
